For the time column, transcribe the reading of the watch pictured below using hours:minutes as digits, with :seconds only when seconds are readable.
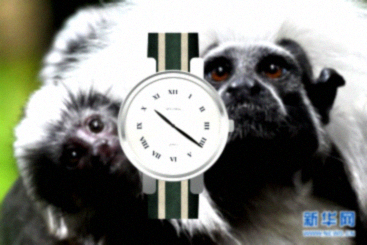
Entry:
10:21
